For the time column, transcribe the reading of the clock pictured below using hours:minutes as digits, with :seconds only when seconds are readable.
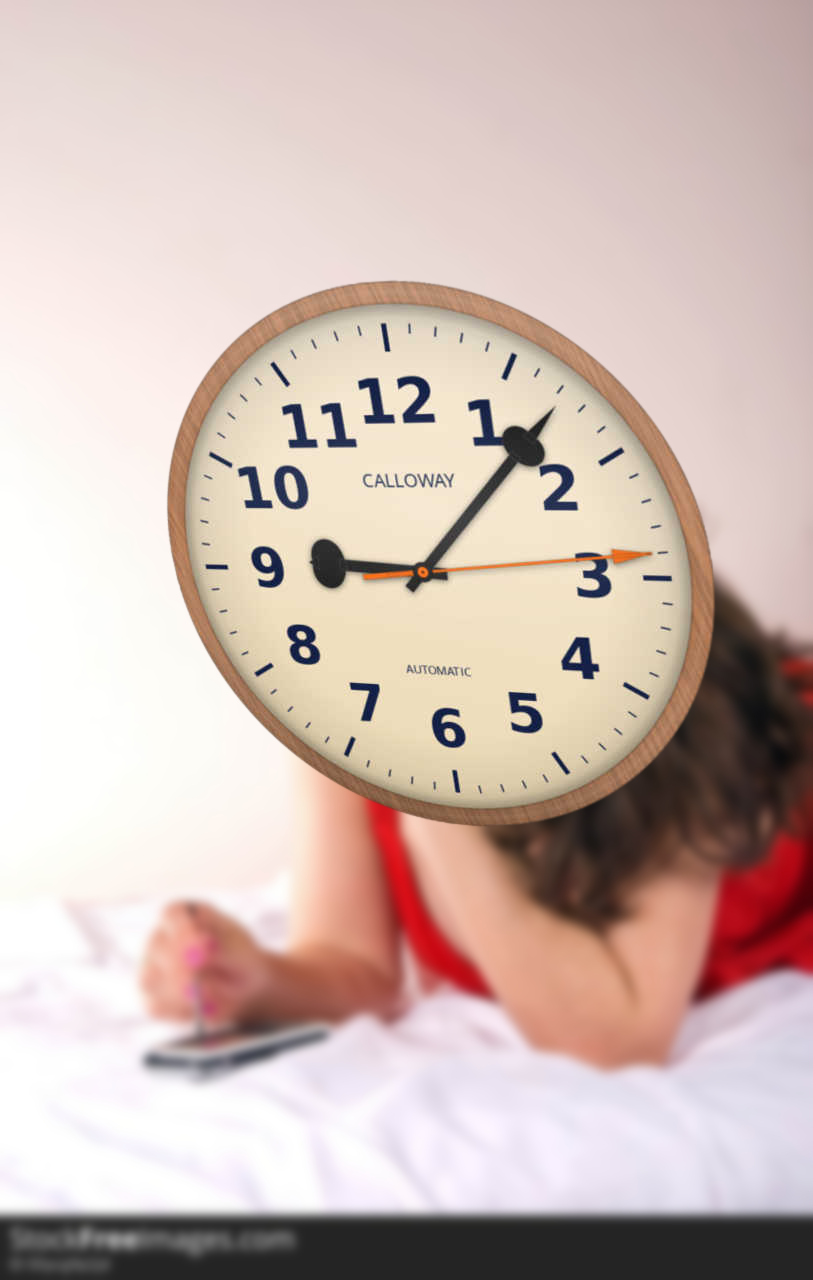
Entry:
9:07:14
